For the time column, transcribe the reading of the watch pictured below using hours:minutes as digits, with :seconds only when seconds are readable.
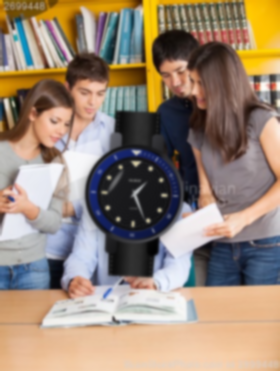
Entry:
1:26
